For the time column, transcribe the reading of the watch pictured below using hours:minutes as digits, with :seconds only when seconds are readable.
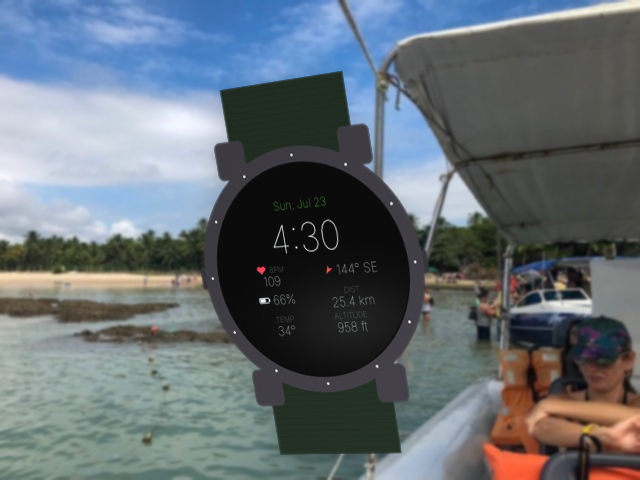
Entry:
4:30
